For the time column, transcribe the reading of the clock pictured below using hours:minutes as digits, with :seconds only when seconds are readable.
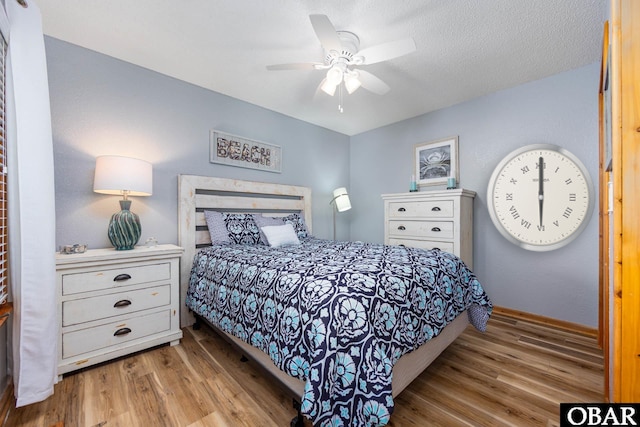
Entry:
6:00
